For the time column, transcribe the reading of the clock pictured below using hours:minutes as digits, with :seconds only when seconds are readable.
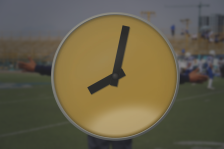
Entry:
8:02
